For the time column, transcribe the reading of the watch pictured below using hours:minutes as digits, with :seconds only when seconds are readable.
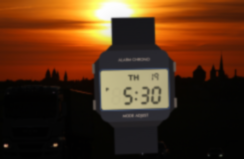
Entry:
5:30
